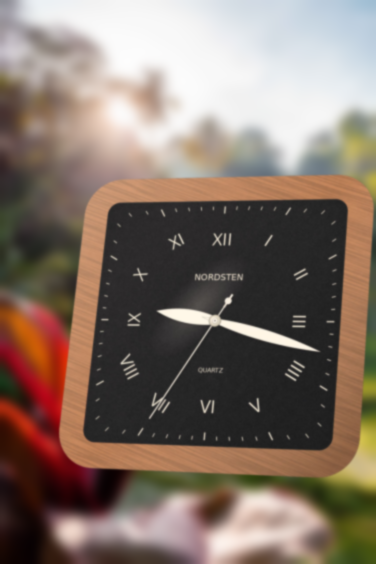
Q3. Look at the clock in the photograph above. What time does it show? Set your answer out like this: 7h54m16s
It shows 9h17m35s
